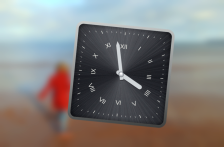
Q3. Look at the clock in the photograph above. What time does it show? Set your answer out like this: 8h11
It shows 3h58
